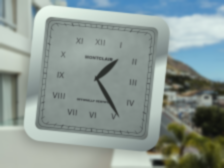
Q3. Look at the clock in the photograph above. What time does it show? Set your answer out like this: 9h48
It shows 1h24
